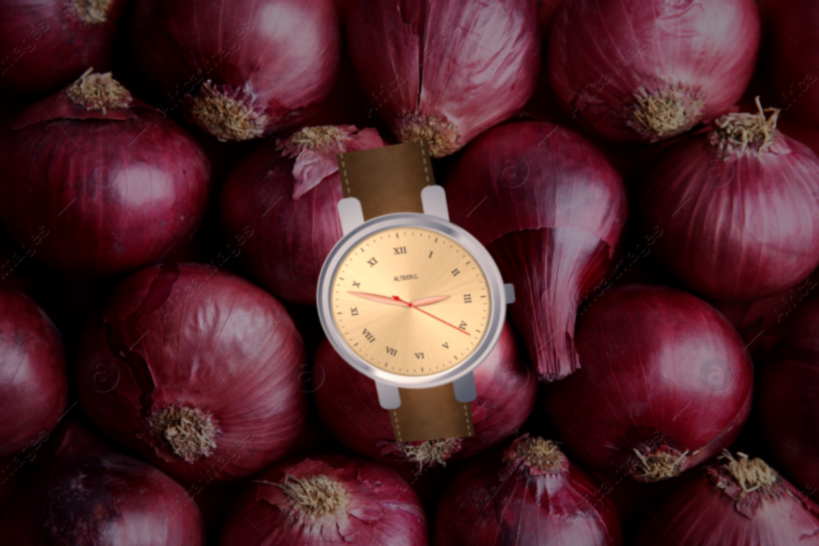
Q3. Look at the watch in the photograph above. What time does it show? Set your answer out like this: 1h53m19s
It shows 2h48m21s
